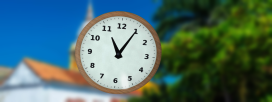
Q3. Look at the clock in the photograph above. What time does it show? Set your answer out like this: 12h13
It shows 11h05
